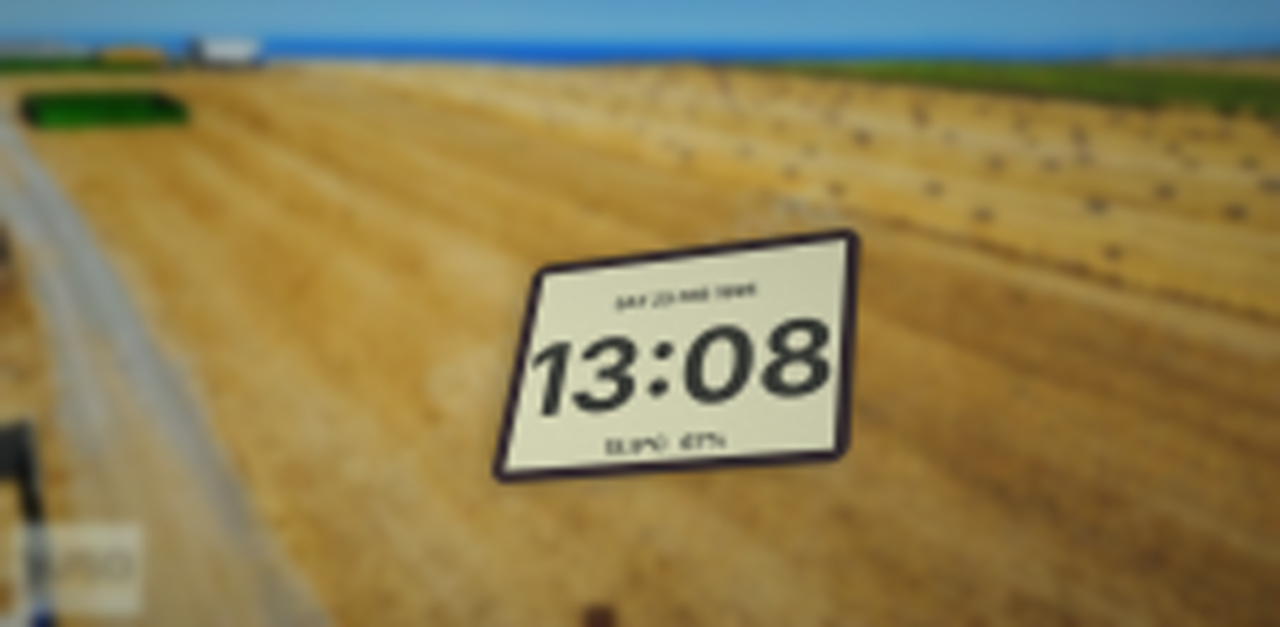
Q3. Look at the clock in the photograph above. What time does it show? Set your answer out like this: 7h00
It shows 13h08
